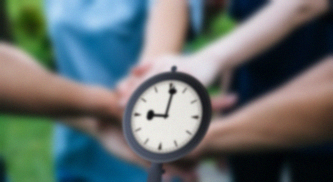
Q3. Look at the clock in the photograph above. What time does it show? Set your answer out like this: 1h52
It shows 9h01
